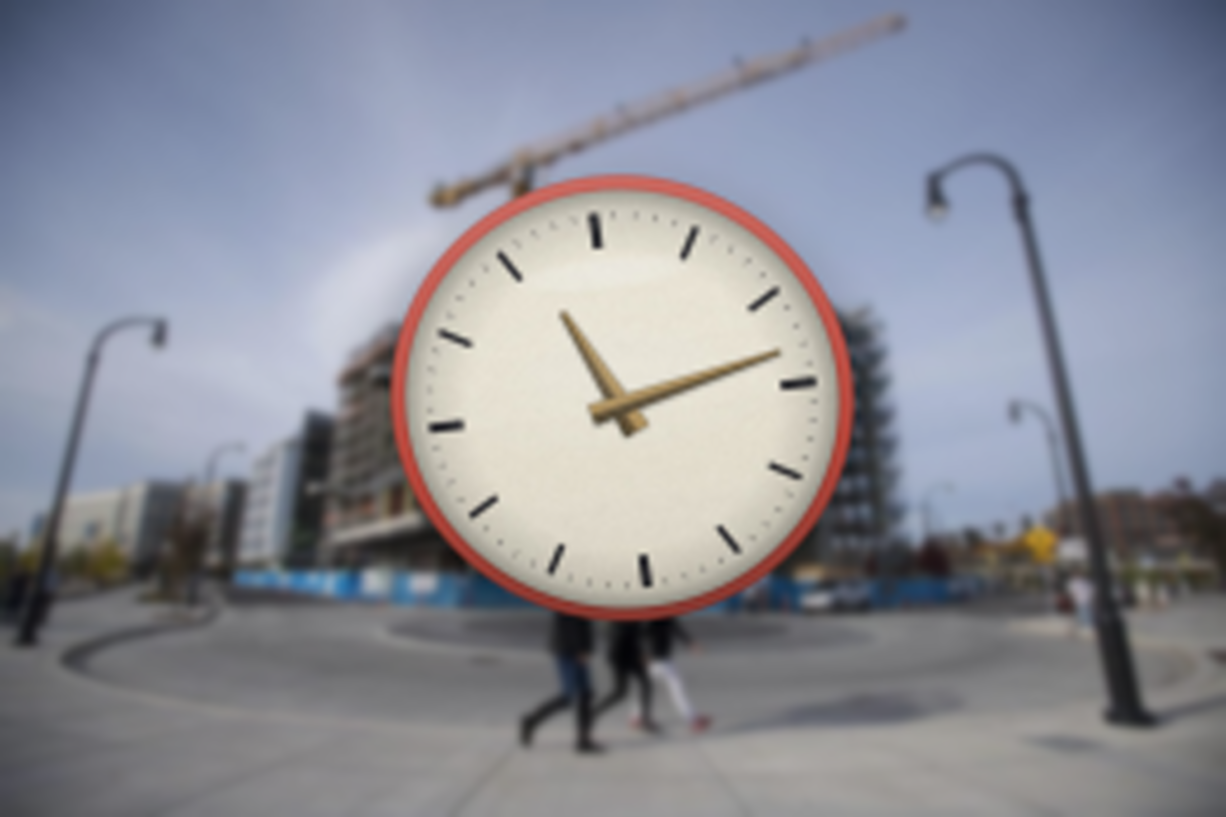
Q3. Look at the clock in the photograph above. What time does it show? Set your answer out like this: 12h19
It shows 11h13
